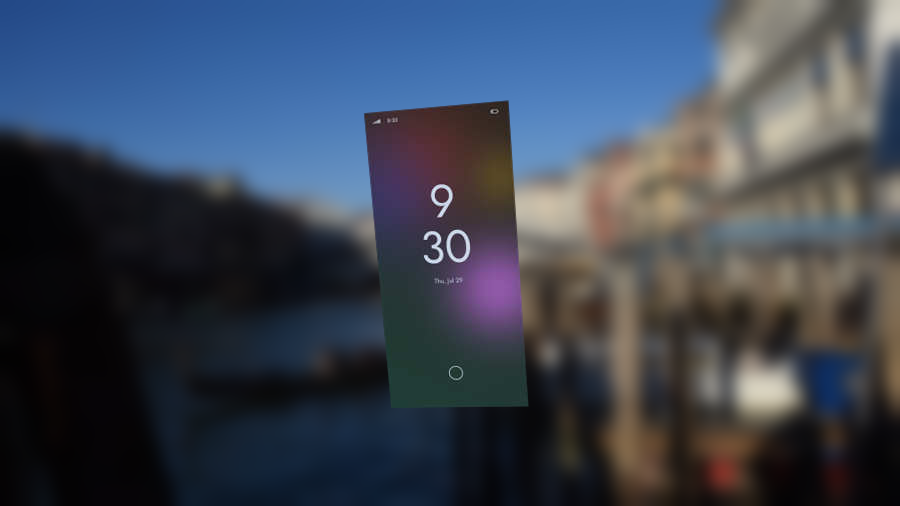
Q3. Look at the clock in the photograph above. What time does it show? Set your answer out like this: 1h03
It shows 9h30
